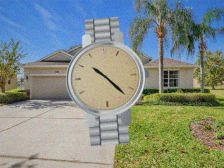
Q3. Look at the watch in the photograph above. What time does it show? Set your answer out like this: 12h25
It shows 10h23
